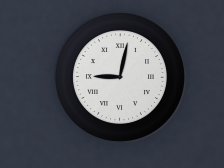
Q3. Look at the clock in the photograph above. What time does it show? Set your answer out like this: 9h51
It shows 9h02
